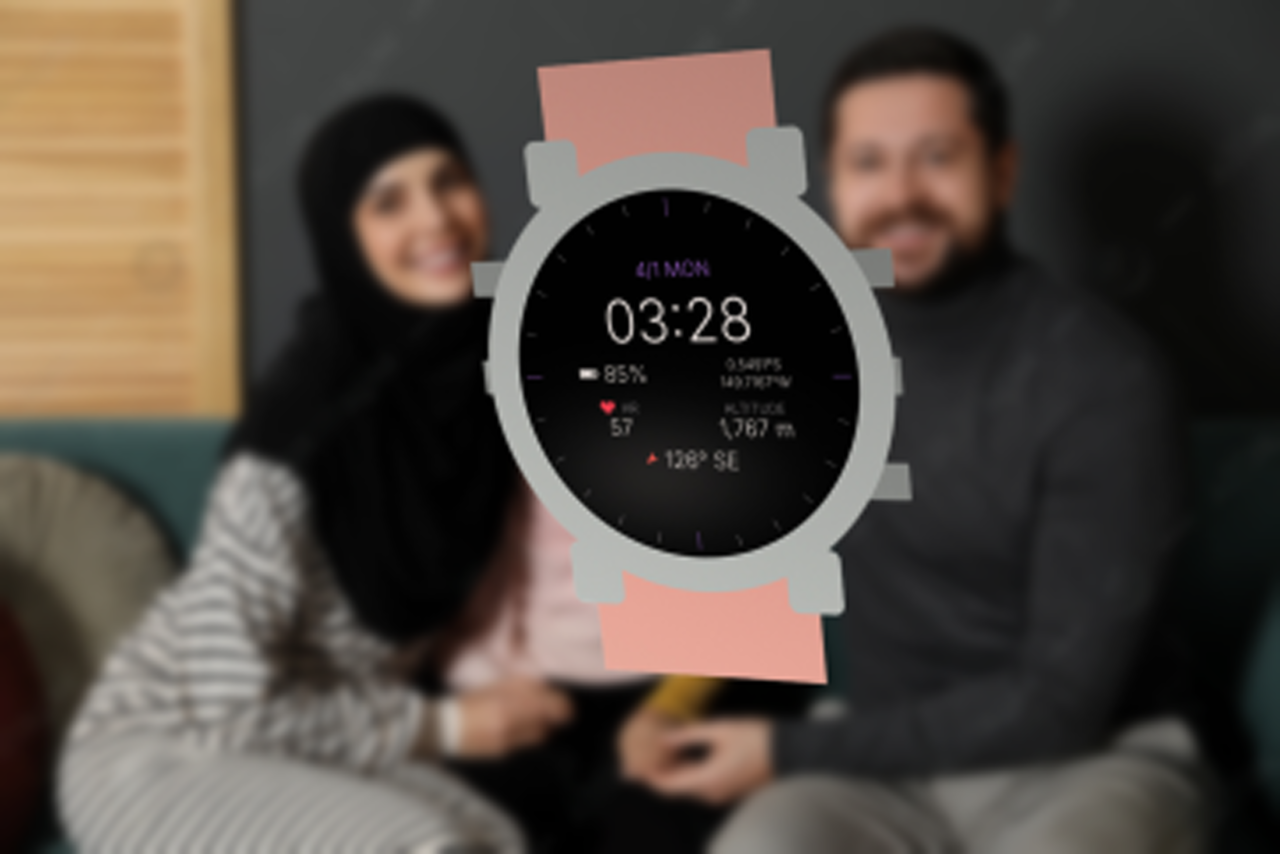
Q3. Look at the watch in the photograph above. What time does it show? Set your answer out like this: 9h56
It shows 3h28
